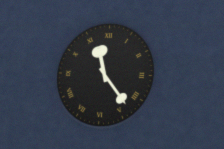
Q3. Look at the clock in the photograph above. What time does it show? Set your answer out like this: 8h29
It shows 11h23
